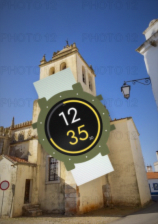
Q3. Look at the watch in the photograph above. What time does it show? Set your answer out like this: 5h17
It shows 12h35
